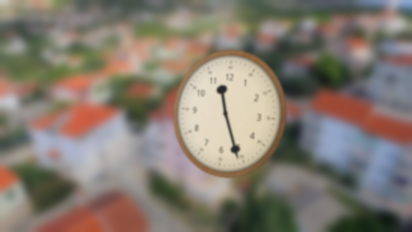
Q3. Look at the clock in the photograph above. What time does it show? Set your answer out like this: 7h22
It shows 11h26
